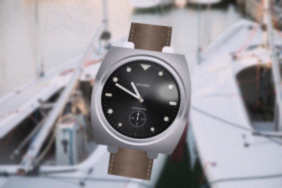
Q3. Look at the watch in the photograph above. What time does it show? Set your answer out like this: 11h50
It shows 10h49
